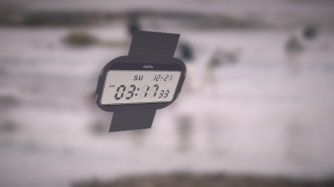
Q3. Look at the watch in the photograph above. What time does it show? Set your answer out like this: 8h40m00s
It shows 3h17m33s
